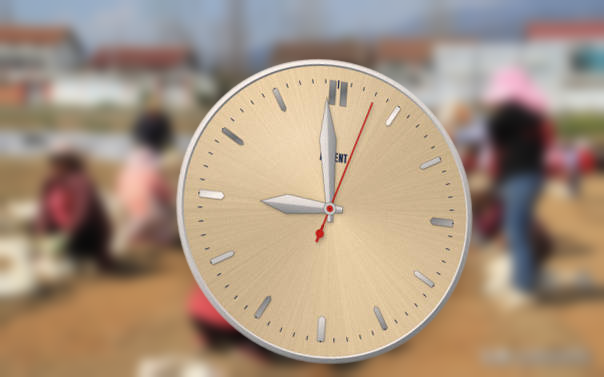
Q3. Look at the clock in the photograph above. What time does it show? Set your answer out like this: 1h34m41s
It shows 8h59m03s
